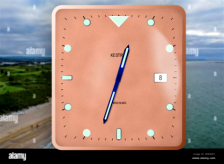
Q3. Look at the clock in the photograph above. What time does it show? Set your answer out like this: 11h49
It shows 12h33
